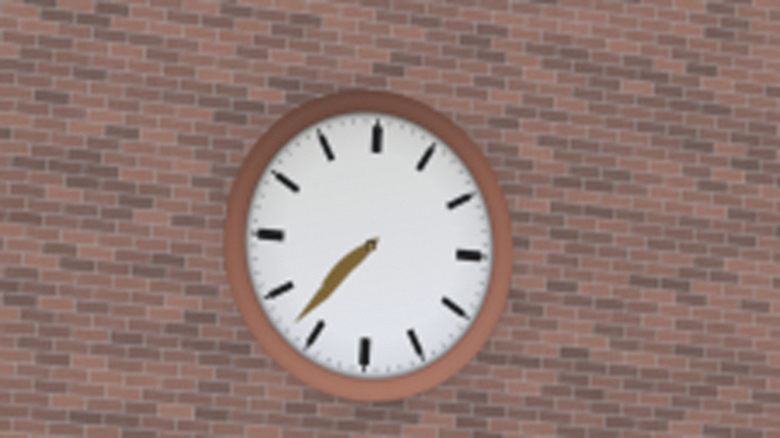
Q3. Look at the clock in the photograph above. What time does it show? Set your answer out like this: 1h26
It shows 7h37
